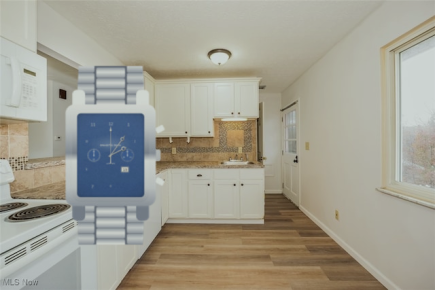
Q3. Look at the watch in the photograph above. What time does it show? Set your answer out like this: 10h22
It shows 2h06
